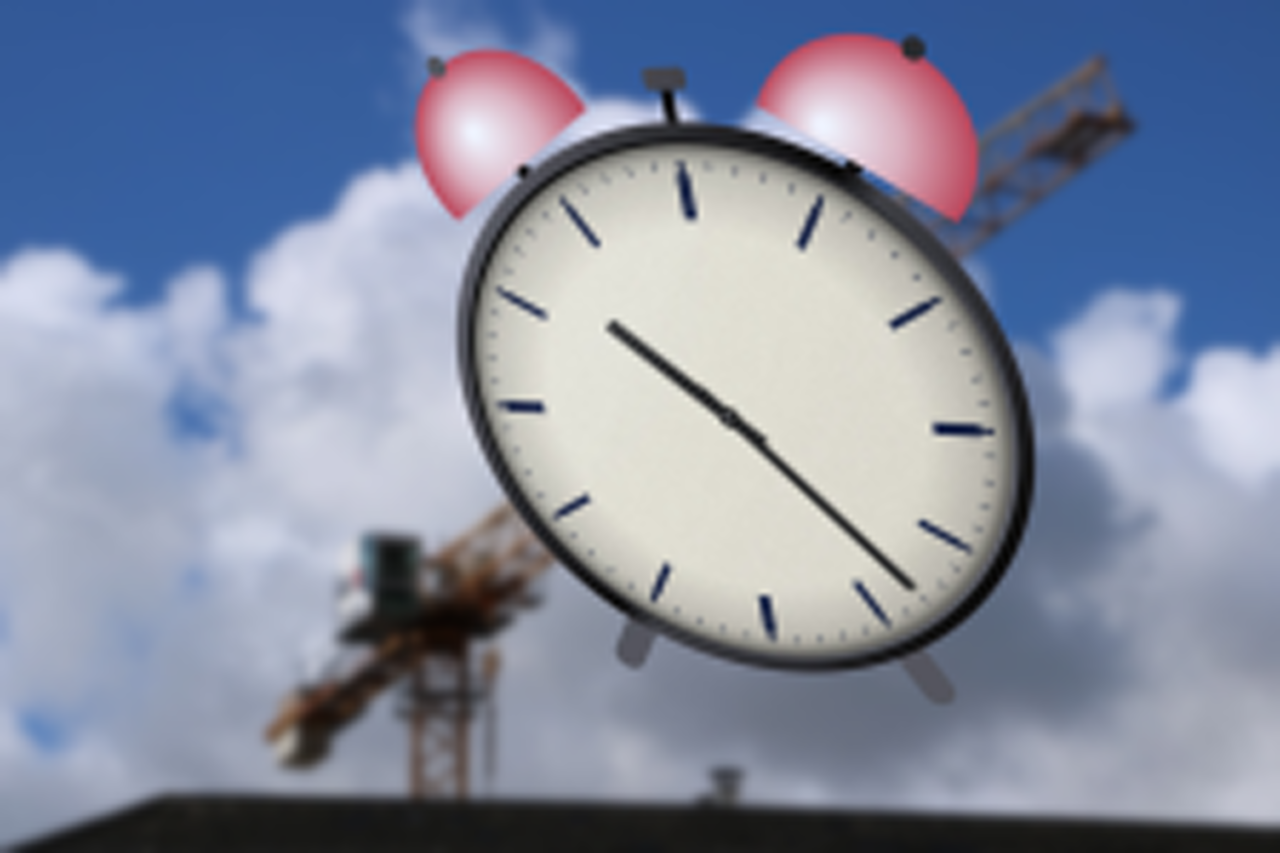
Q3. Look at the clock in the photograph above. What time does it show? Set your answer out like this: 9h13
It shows 10h23
